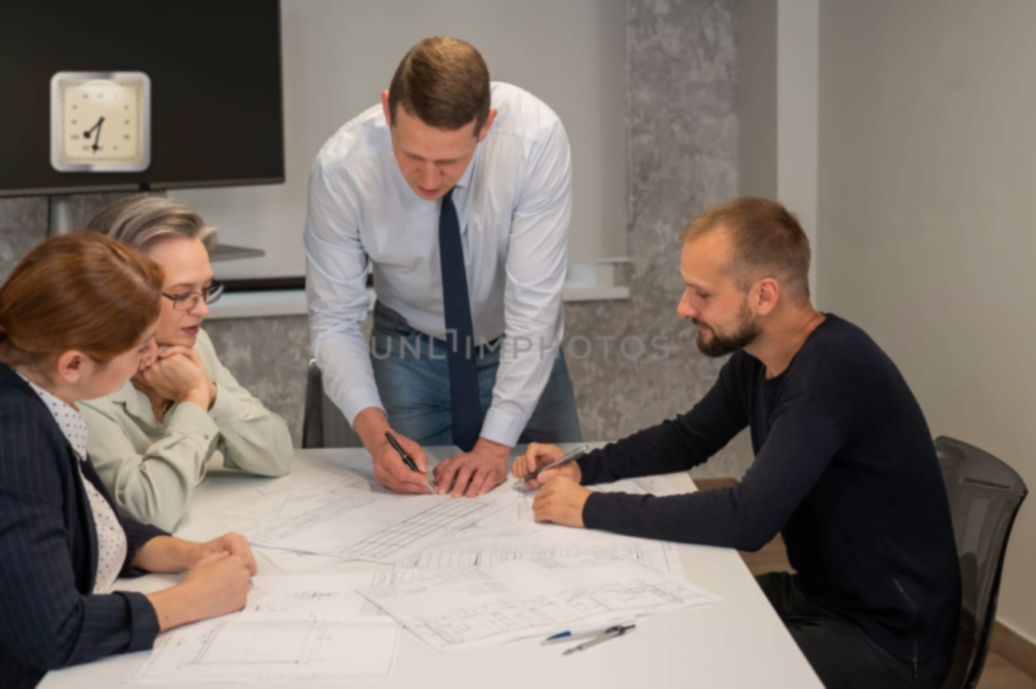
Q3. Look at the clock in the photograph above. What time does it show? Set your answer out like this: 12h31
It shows 7h32
